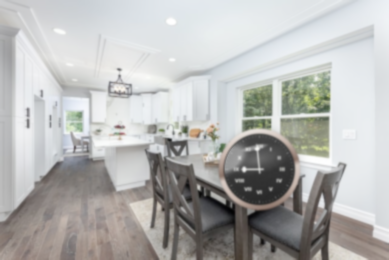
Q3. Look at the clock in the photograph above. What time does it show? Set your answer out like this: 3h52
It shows 8h59
